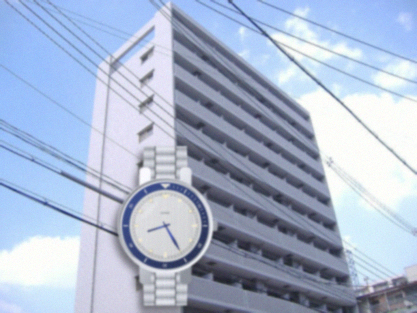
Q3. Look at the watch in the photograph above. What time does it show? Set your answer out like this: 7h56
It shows 8h25
